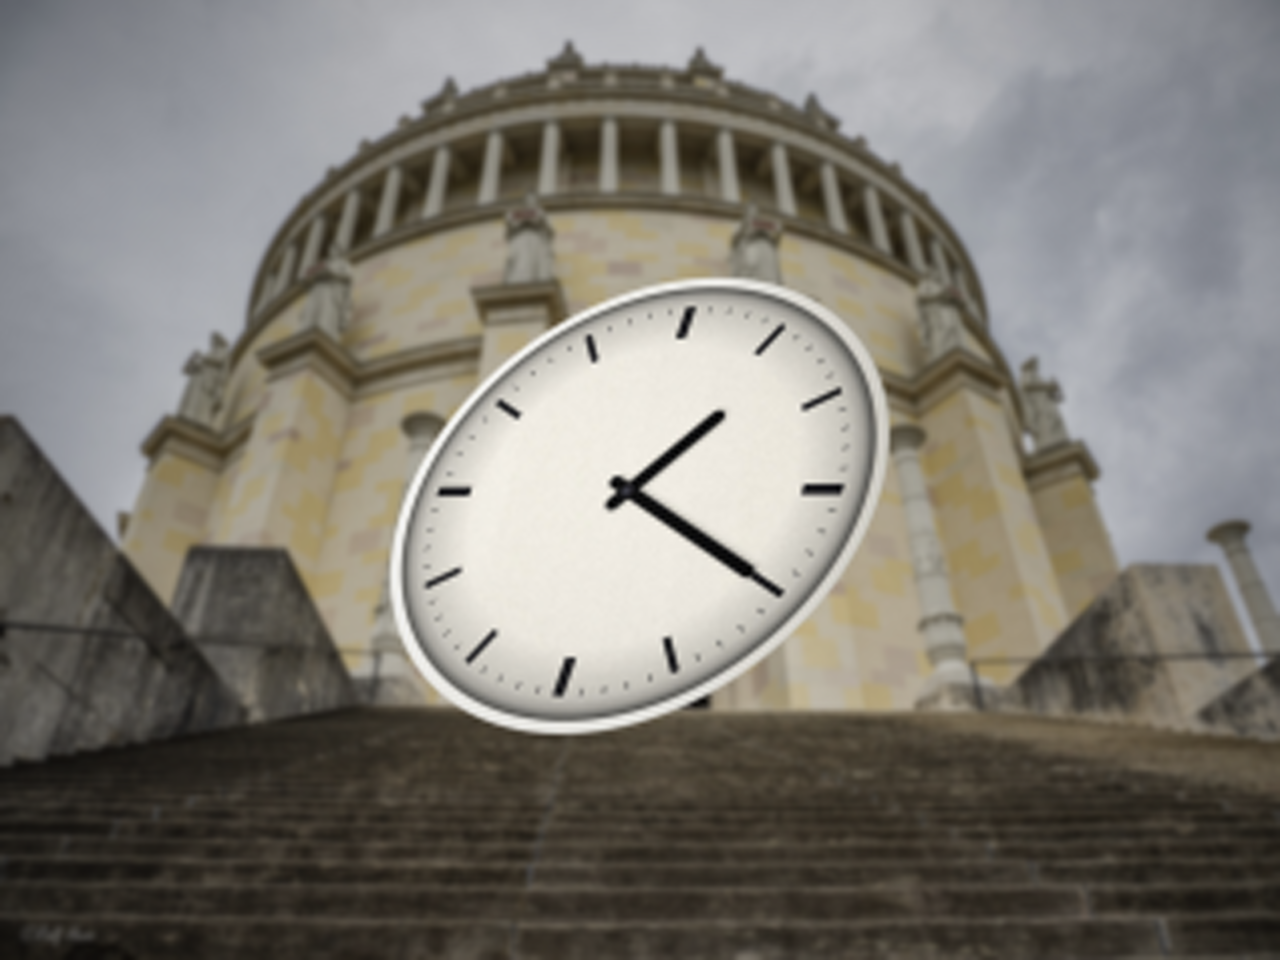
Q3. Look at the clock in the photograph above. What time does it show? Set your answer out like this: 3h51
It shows 1h20
